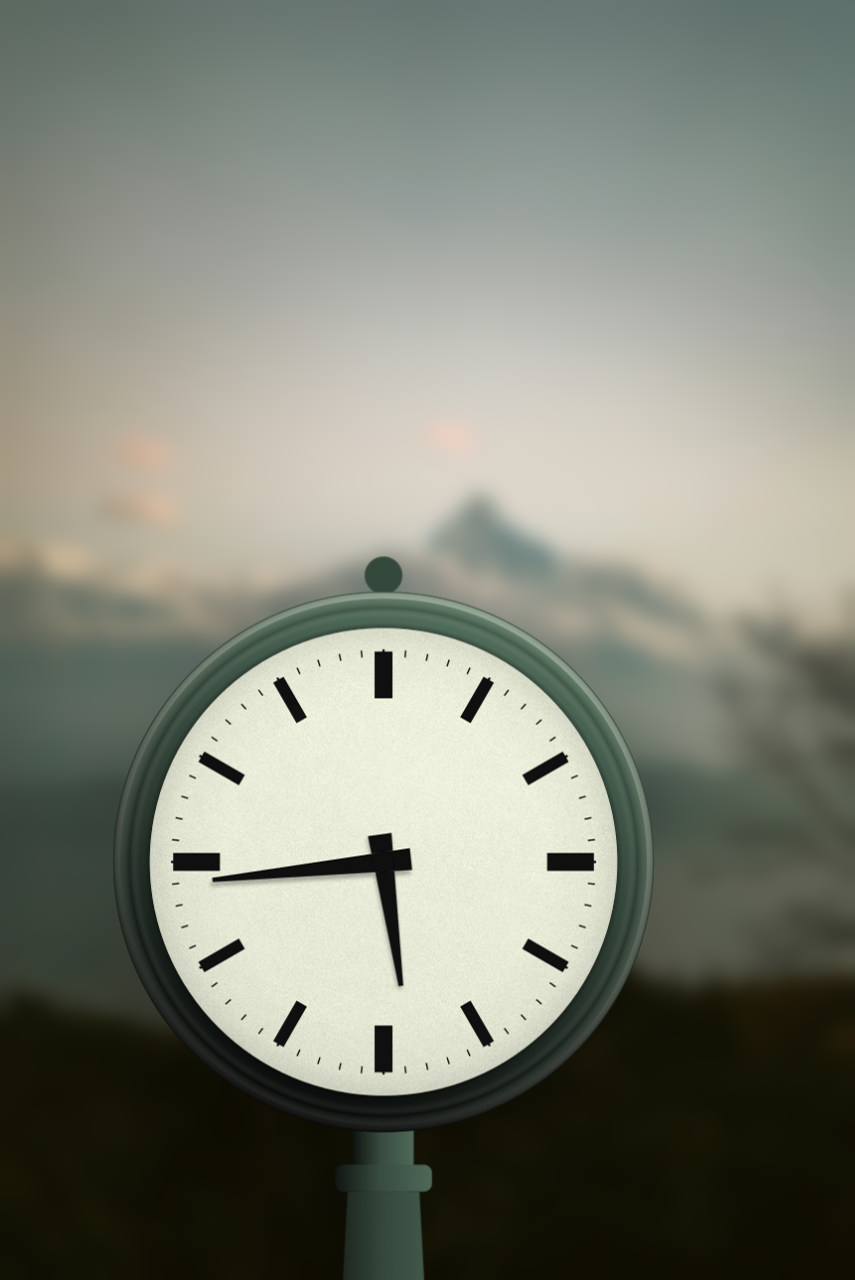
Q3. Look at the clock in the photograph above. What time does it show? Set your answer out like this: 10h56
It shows 5h44
